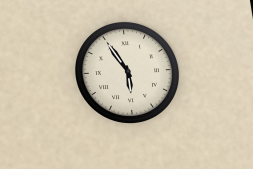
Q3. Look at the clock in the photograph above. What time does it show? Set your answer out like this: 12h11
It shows 5h55
